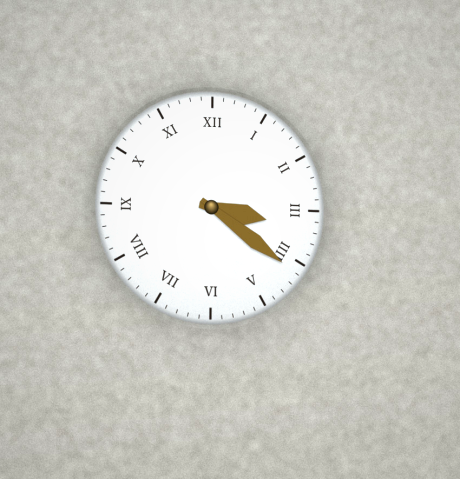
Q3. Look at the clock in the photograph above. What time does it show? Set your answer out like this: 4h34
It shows 3h21
